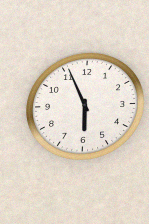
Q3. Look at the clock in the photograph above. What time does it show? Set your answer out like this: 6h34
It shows 5h56
